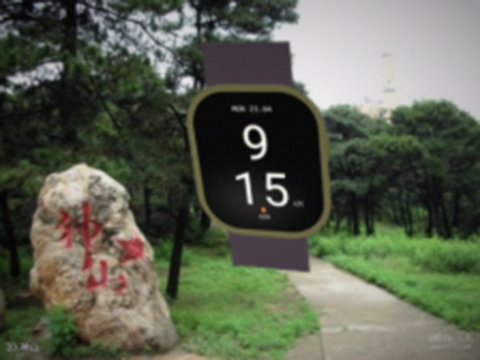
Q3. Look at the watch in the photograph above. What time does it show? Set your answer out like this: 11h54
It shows 9h15
